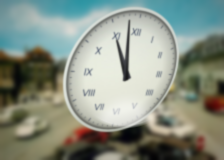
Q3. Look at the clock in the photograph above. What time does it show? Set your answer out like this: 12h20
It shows 10h58
